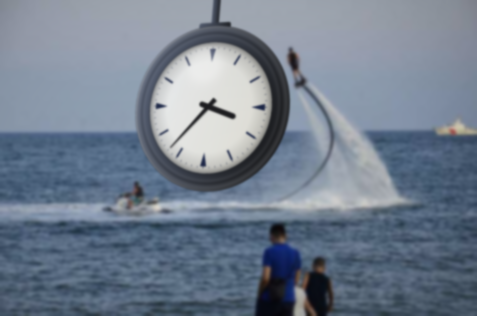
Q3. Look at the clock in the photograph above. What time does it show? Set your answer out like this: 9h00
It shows 3h37
